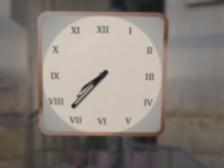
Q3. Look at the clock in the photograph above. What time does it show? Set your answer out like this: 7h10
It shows 7h37
